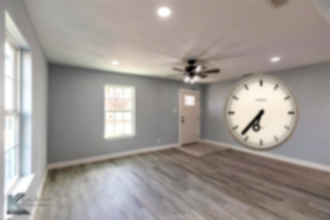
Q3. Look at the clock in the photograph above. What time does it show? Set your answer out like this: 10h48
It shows 6h37
